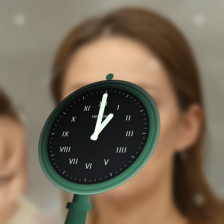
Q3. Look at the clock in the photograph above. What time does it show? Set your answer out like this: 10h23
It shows 1h00
